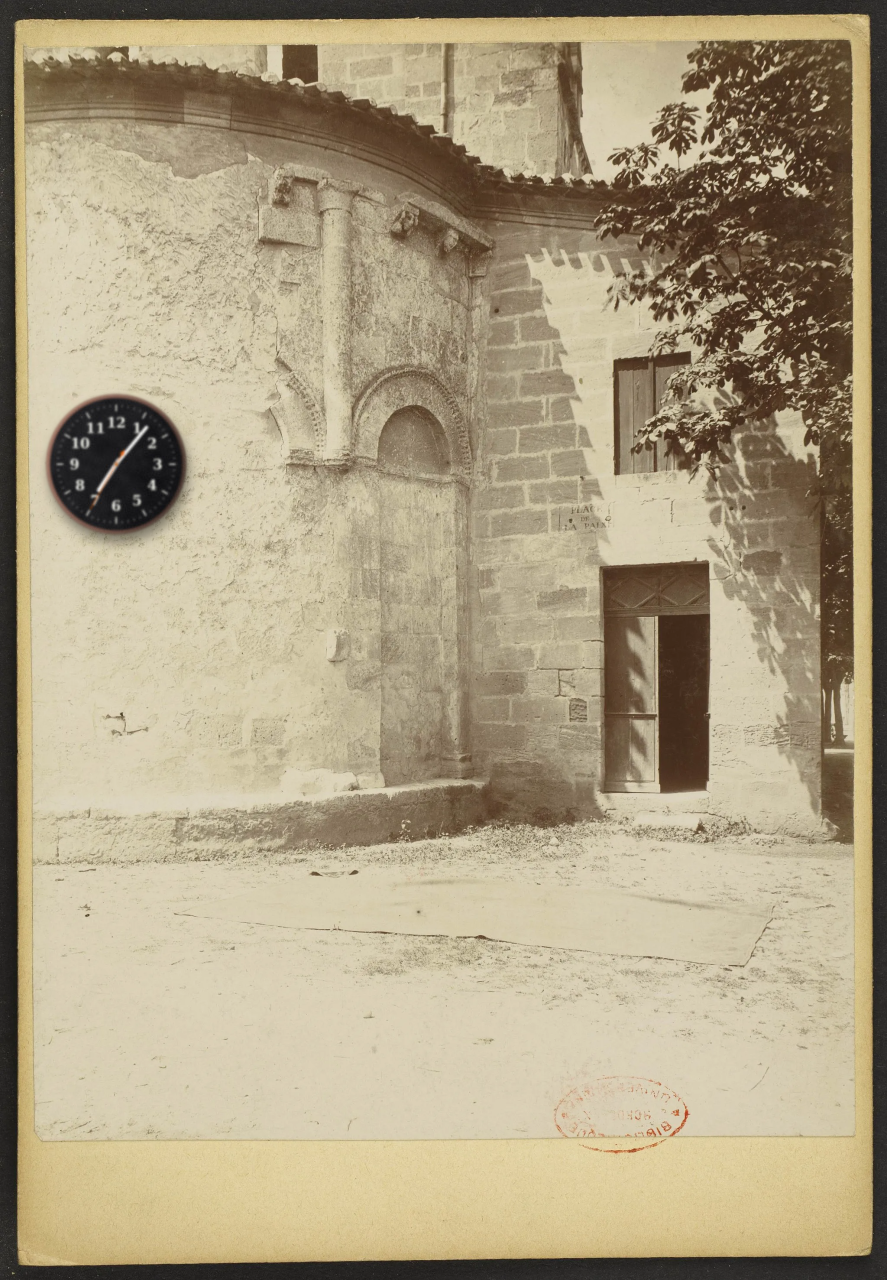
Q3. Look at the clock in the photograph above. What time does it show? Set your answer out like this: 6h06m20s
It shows 7h06m35s
